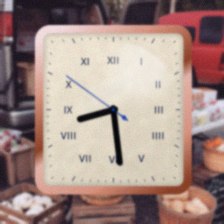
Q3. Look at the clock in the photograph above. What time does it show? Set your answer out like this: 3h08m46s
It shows 8h28m51s
